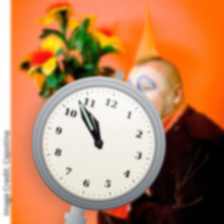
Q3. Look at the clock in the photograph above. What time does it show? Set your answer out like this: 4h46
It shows 10h53
